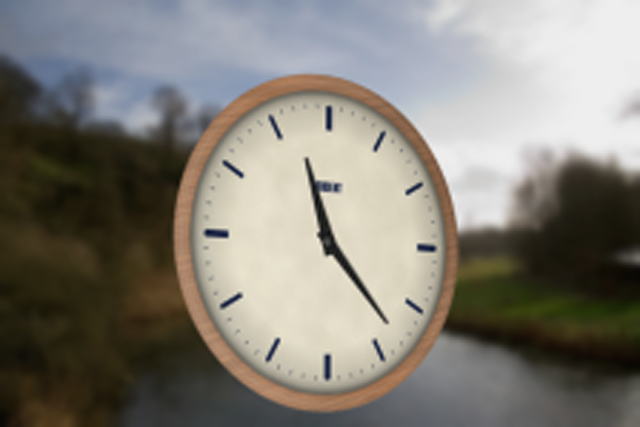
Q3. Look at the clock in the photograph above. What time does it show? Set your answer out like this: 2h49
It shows 11h23
